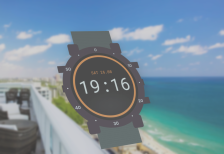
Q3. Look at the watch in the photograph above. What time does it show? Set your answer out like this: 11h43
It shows 19h16
